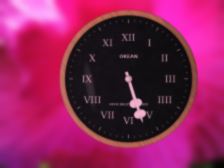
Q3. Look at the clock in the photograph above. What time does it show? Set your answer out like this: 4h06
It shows 5h27
